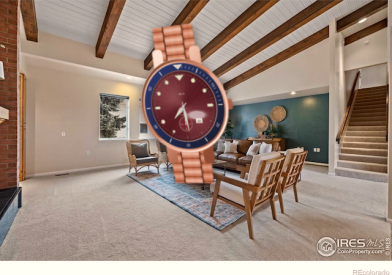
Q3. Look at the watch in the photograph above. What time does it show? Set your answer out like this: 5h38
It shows 7h29
